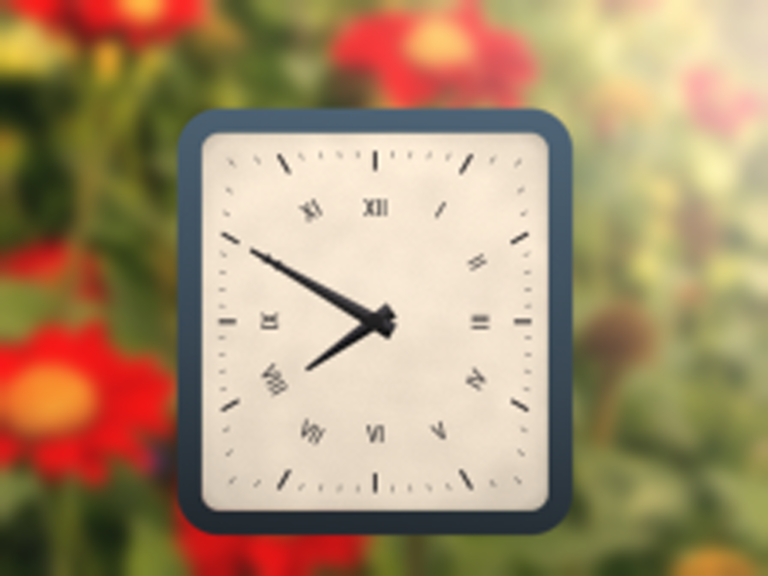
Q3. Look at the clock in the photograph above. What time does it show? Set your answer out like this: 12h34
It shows 7h50
